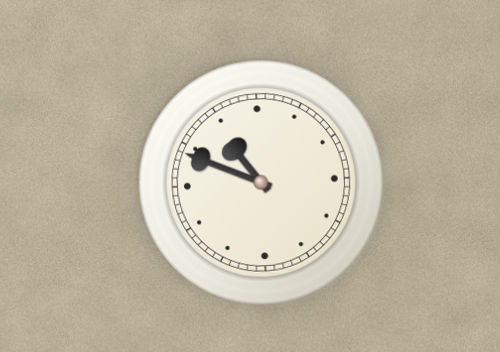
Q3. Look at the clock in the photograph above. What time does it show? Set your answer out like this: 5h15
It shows 10h49
